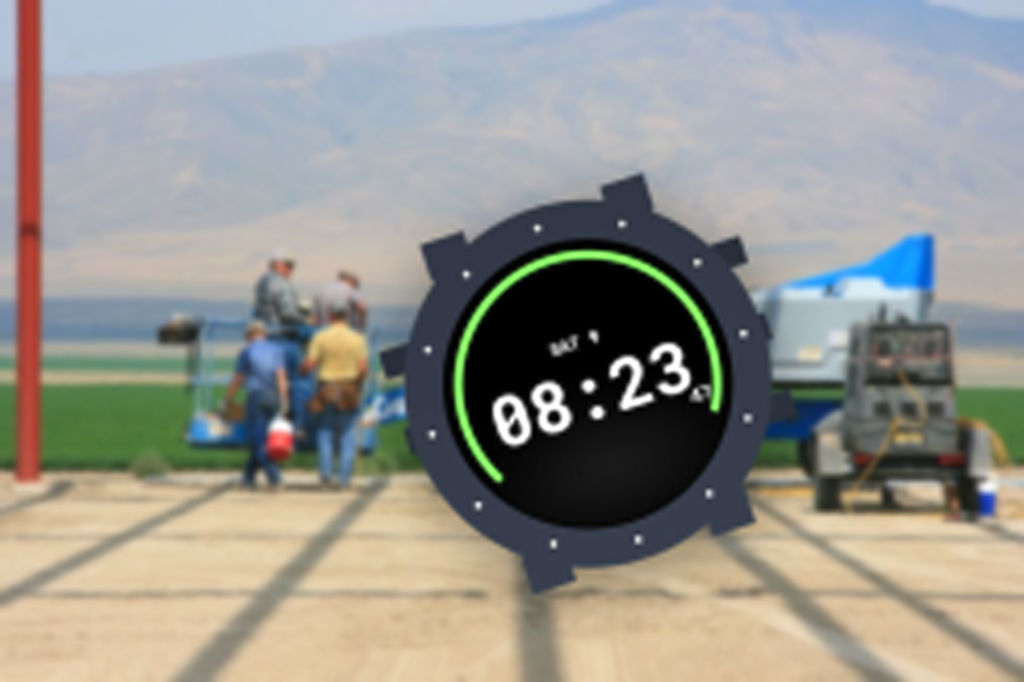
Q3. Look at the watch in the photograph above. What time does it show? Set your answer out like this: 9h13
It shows 8h23
